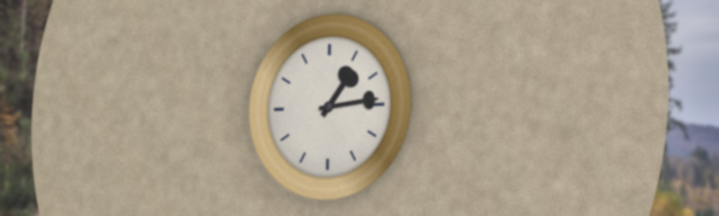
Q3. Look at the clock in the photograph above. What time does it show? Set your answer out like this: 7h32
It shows 1h14
